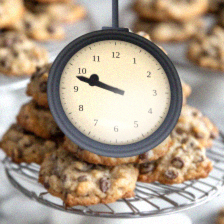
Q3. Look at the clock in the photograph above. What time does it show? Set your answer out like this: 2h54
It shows 9h48
